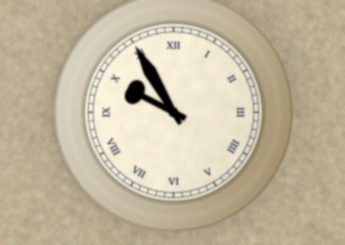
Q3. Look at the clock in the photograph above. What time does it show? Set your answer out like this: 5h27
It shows 9h55
